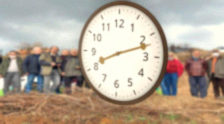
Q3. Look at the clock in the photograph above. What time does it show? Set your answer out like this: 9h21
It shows 8h12
